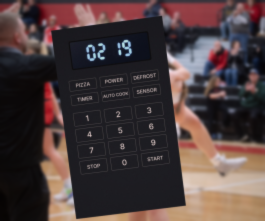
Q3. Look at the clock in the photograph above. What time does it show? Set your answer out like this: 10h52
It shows 2h19
